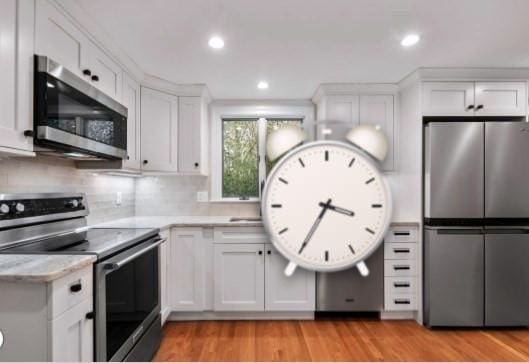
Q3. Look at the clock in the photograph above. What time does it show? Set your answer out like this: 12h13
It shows 3h35
